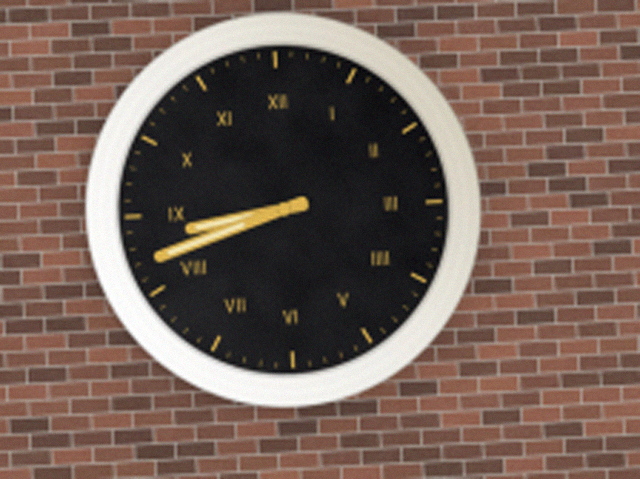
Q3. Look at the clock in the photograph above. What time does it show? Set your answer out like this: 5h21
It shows 8h42
